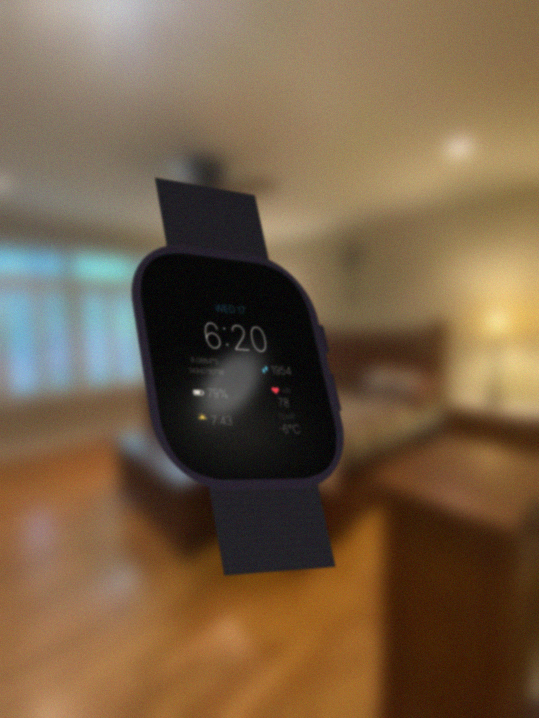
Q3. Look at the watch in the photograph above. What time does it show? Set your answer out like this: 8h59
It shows 6h20
